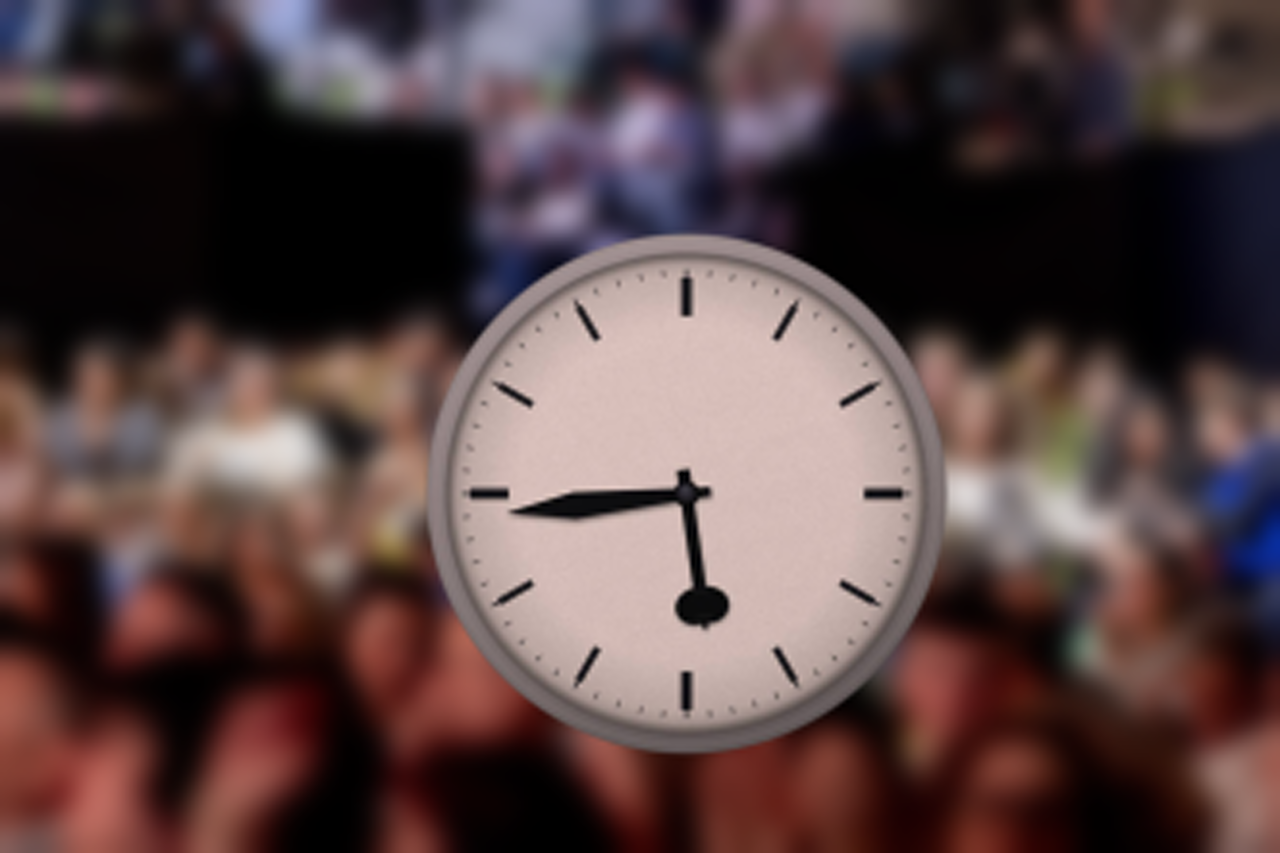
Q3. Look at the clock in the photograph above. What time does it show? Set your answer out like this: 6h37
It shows 5h44
